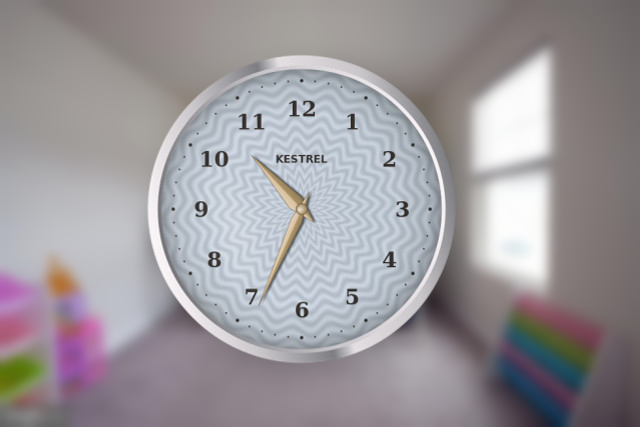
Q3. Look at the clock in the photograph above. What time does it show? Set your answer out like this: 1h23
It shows 10h34
